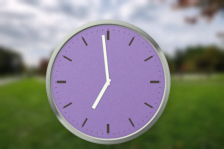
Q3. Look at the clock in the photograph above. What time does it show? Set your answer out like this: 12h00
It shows 6h59
